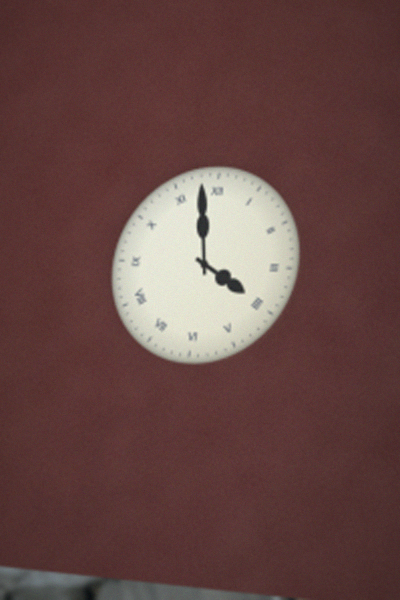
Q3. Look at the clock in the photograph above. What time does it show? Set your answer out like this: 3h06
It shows 3h58
